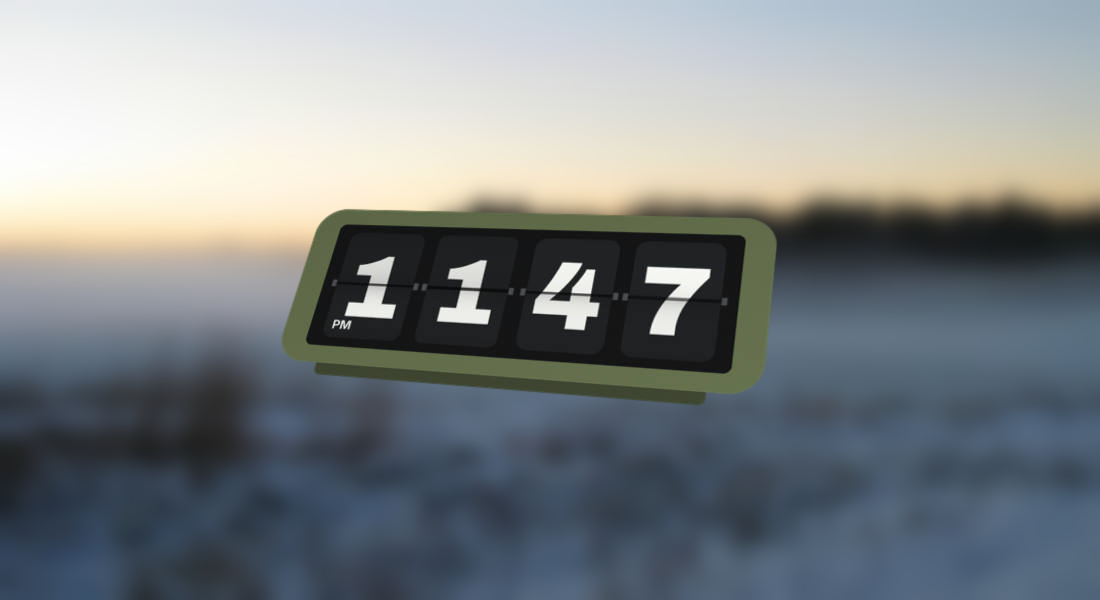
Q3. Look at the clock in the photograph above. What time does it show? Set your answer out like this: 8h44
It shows 11h47
